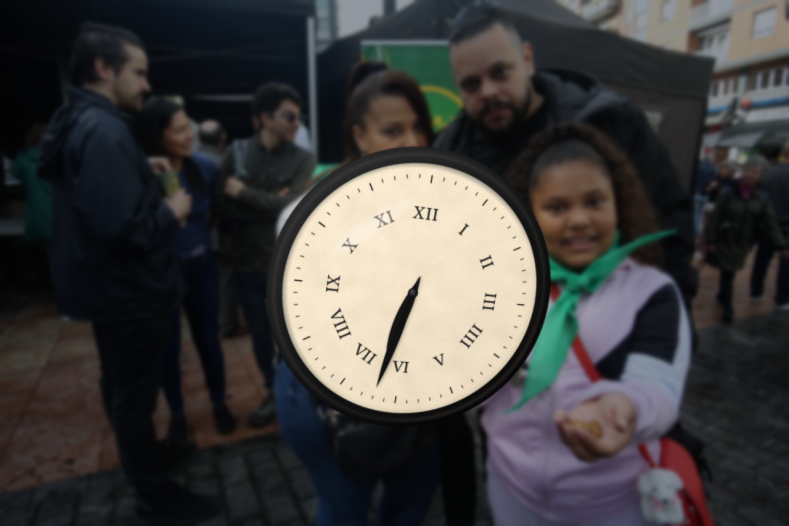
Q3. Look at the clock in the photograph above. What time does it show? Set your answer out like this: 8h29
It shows 6h32
